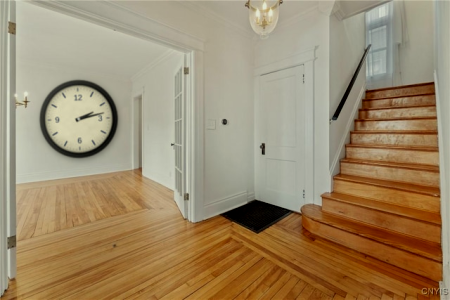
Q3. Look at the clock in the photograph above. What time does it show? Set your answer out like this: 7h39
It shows 2h13
